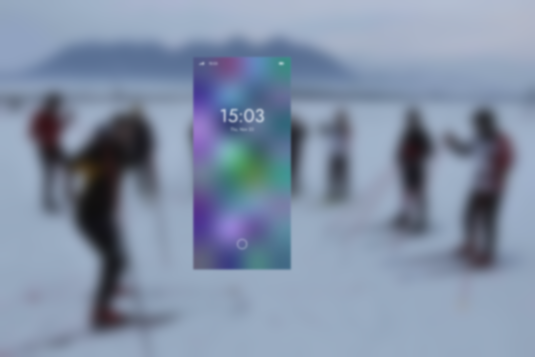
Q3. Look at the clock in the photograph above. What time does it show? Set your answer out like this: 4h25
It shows 15h03
